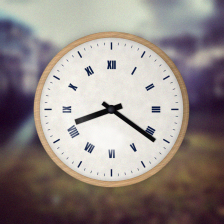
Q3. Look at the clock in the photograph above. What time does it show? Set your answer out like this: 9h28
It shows 8h21
